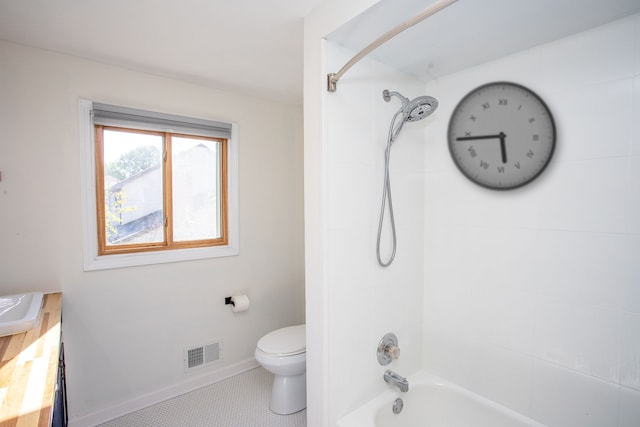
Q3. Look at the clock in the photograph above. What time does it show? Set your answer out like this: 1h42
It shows 5h44
